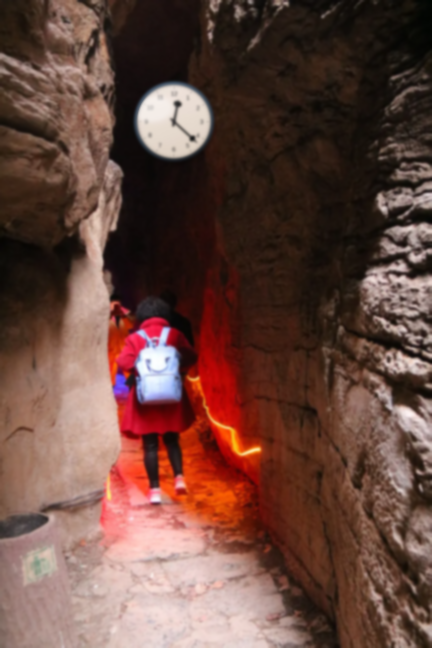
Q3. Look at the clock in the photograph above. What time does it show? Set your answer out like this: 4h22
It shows 12h22
